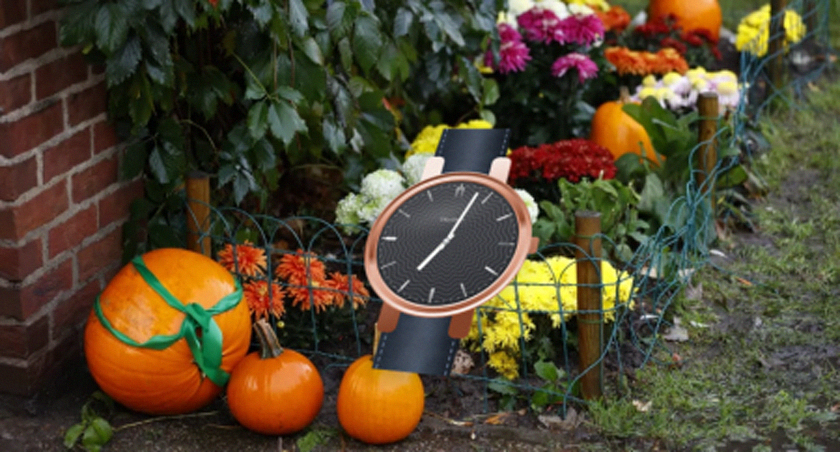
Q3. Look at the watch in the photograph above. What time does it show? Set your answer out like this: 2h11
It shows 7h03
